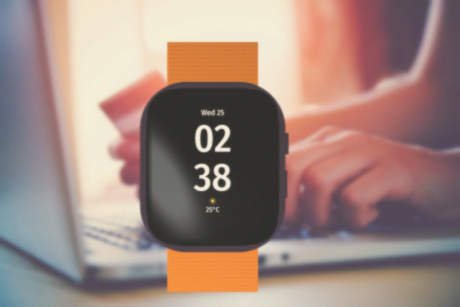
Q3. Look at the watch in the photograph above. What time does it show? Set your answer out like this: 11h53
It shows 2h38
